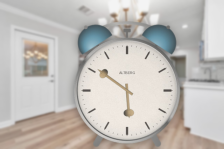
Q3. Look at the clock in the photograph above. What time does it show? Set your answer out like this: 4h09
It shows 5h51
